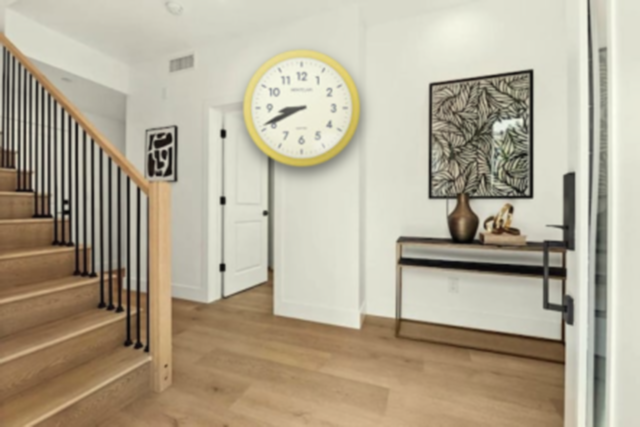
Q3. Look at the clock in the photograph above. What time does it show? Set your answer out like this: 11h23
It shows 8h41
